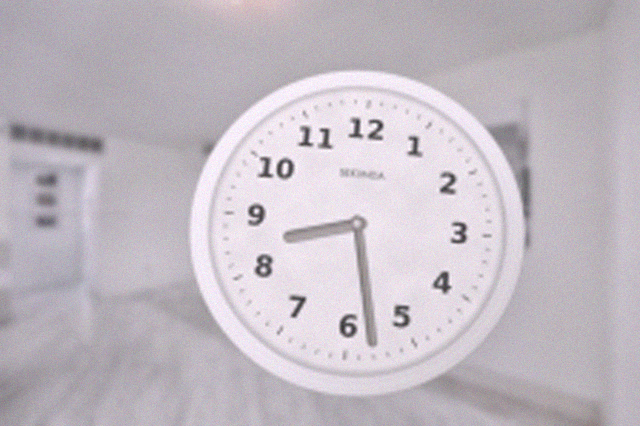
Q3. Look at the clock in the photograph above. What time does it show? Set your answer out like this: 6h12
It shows 8h28
